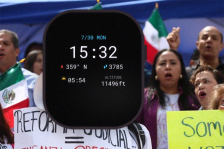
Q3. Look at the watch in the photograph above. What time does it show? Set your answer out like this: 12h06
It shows 15h32
